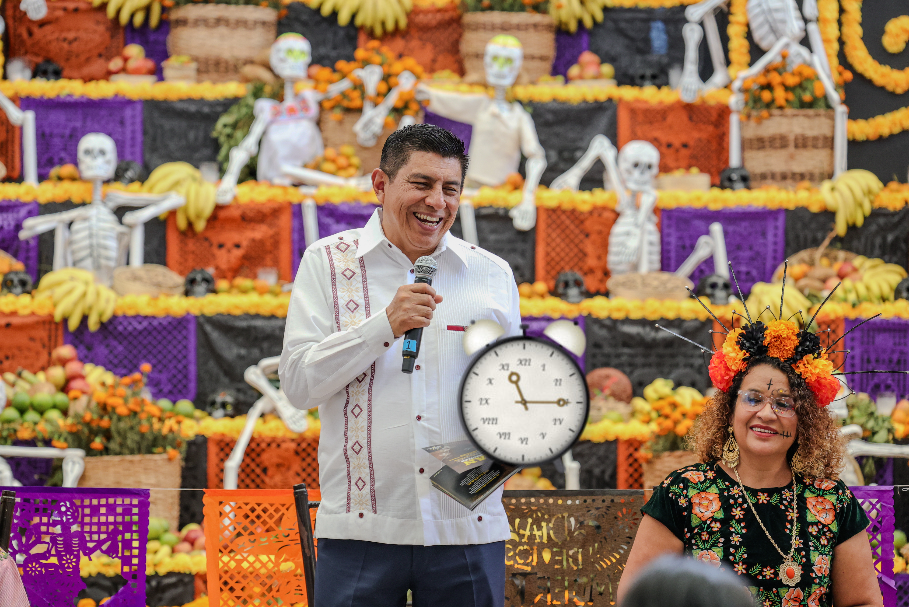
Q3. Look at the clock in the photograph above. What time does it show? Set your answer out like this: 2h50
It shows 11h15
